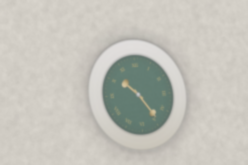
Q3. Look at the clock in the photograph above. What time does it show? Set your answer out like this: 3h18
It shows 10h24
